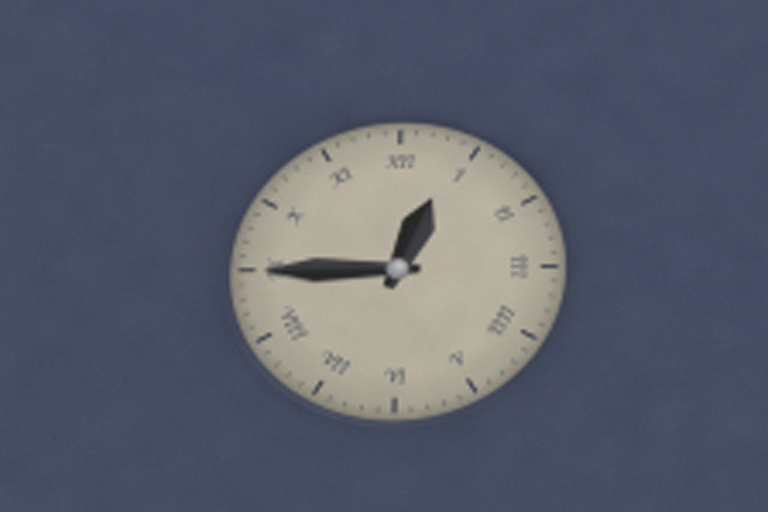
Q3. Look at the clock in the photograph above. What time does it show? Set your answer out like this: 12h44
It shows 12h45
